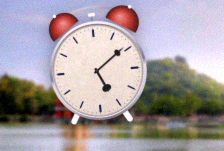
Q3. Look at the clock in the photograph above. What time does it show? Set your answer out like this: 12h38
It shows 5h09
